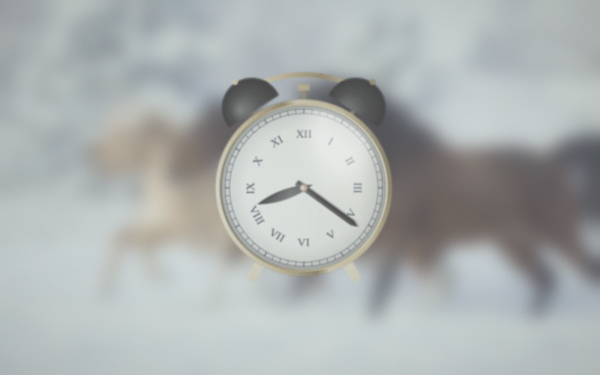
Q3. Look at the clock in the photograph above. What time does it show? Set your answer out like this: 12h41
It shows 8h21
